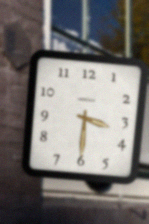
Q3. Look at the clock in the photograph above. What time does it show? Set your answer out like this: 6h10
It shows 3h30
